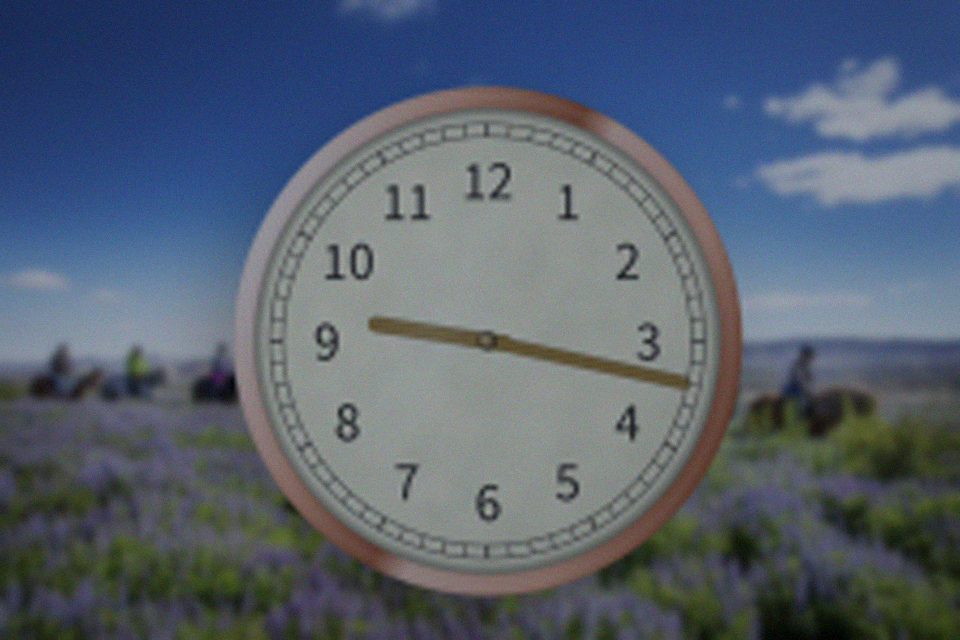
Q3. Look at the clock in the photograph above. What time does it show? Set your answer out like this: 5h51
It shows 9h17
